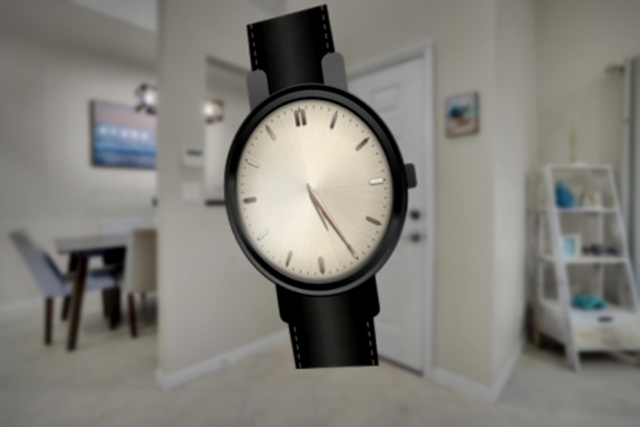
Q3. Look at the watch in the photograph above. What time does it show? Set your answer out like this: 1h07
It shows 5h25
